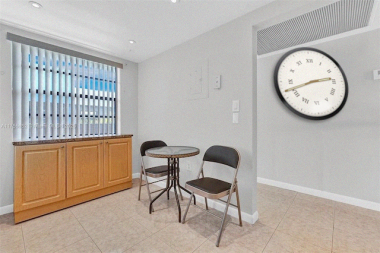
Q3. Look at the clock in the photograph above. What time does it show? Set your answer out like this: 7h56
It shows 2h42
